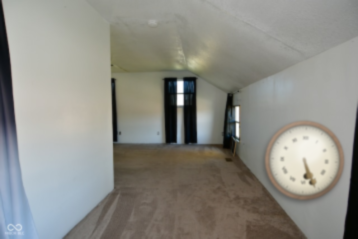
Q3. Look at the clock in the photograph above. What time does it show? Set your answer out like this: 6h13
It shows 5h26
